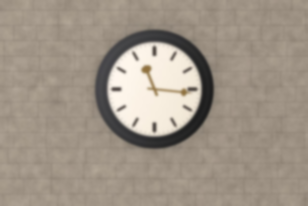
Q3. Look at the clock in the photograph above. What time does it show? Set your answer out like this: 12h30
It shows 11h16
